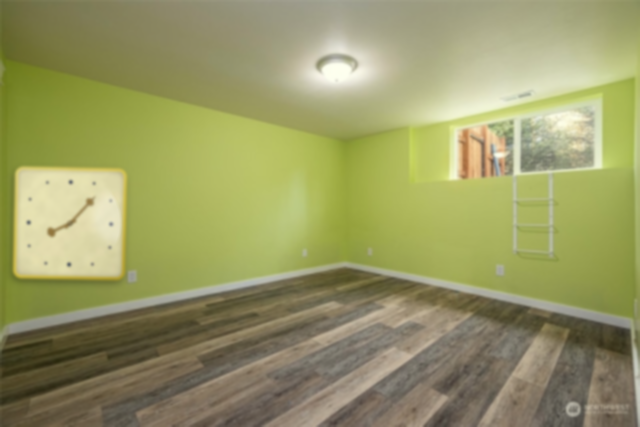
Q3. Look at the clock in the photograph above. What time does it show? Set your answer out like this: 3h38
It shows 8h07
